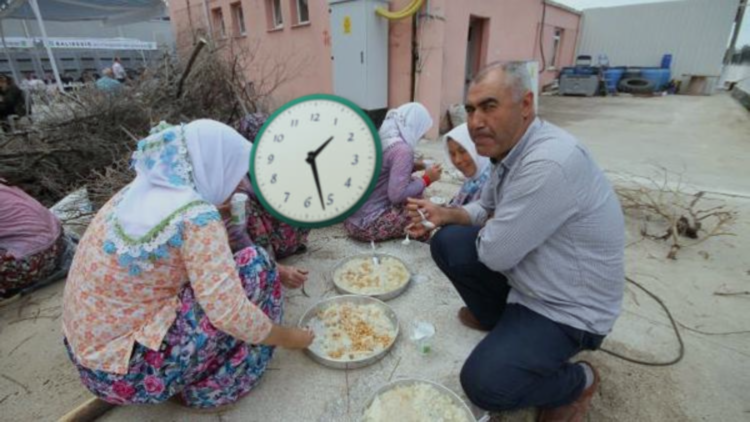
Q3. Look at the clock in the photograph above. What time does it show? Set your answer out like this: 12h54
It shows 1h27
